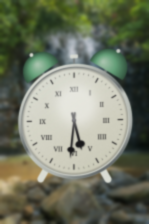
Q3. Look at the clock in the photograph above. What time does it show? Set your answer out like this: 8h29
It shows 5h31
